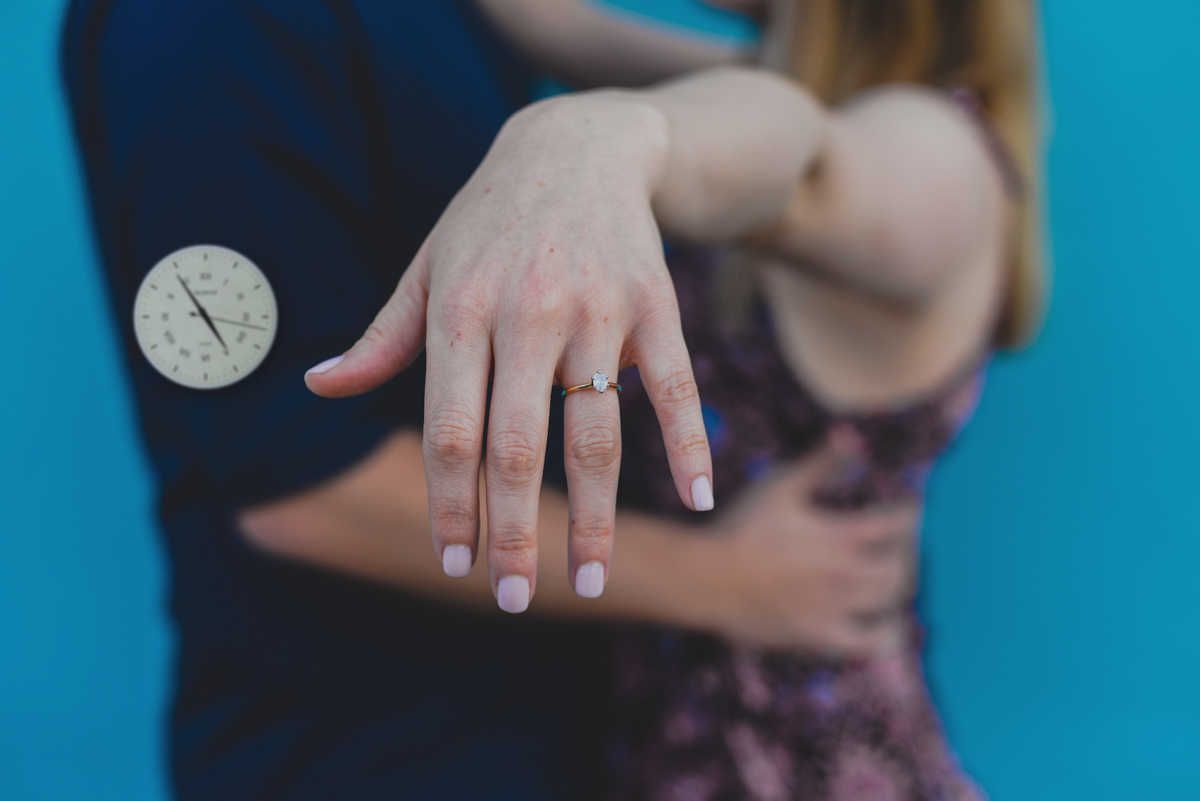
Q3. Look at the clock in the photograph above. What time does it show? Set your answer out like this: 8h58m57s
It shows 4h54m17s
